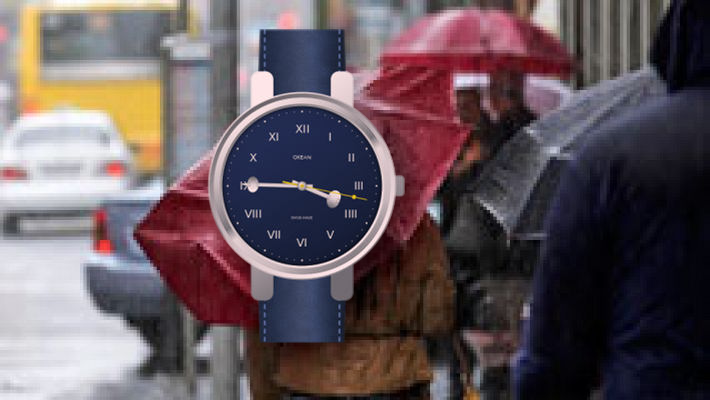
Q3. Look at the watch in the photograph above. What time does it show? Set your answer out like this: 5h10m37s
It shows 3h45m17s
